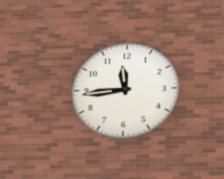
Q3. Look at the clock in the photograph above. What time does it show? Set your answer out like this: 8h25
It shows 11h44
